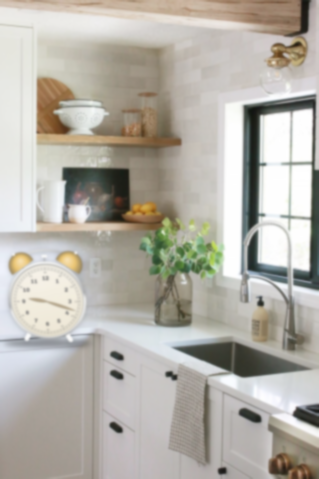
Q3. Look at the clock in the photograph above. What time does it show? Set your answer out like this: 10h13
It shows 9h18
